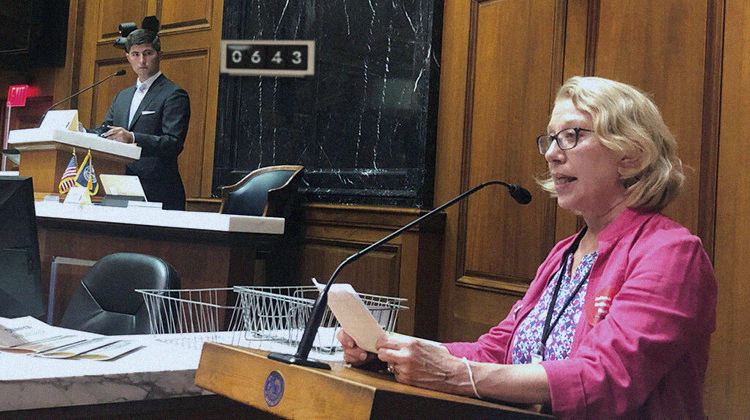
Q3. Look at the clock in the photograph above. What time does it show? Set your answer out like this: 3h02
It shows 6h43
